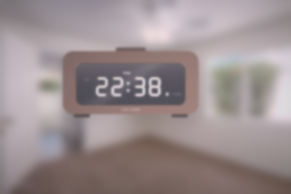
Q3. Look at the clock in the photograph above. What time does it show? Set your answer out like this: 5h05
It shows 22h38
